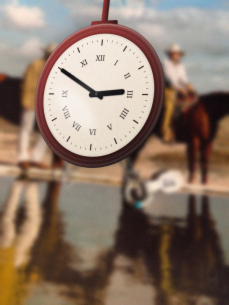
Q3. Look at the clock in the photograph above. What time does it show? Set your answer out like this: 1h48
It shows 2h50
